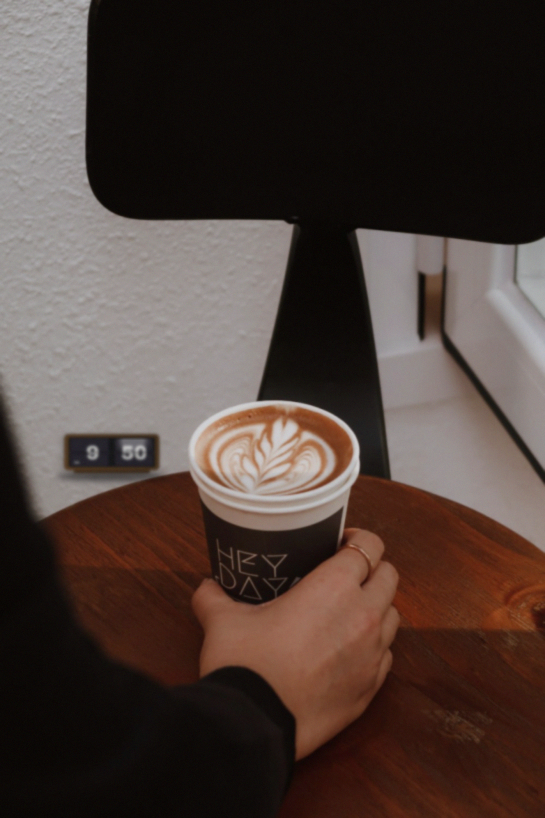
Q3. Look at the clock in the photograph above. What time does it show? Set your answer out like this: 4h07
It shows 9h50
